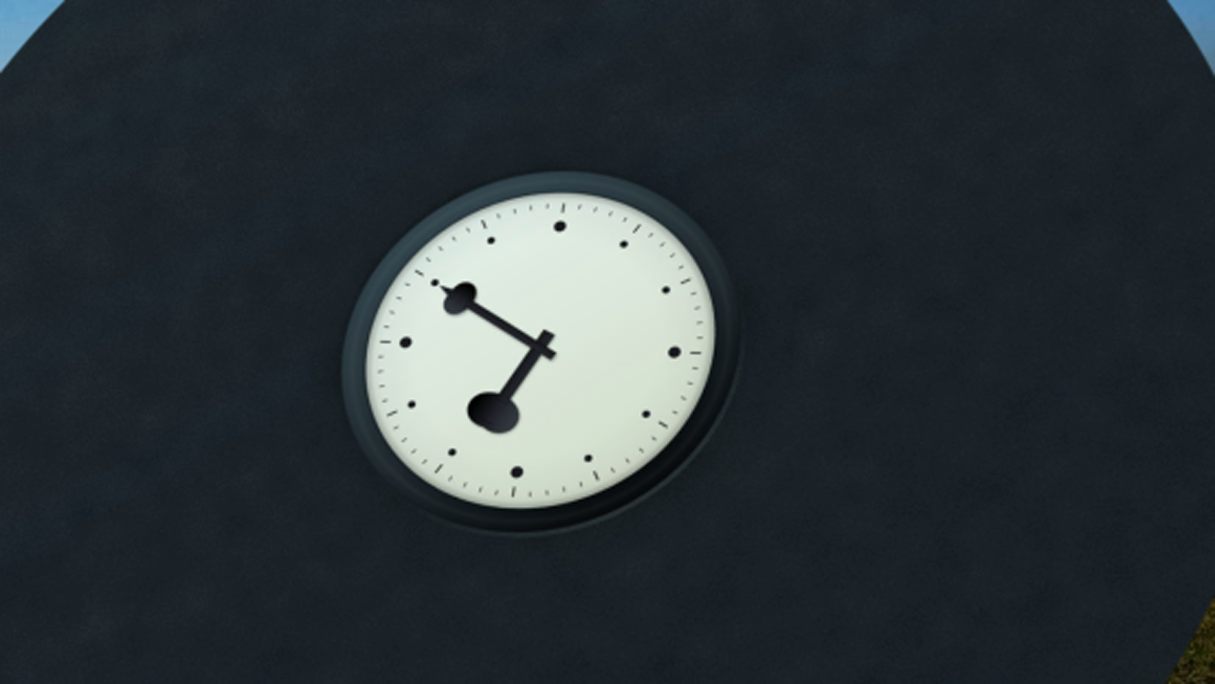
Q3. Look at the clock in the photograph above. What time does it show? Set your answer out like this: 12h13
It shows 6h50
